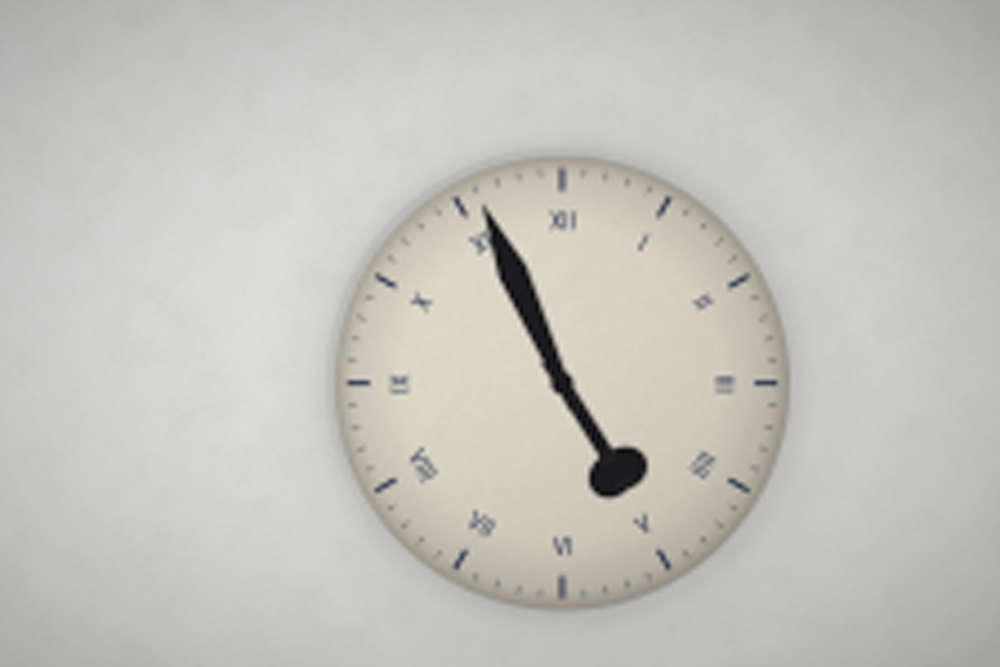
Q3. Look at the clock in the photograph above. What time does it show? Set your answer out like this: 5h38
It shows 4h56
